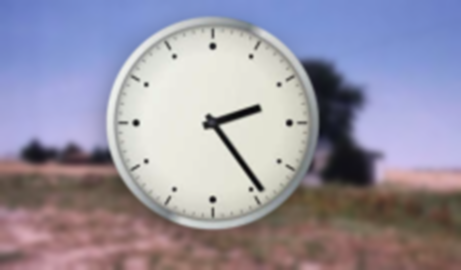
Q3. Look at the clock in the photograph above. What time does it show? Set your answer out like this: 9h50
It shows 2h24
